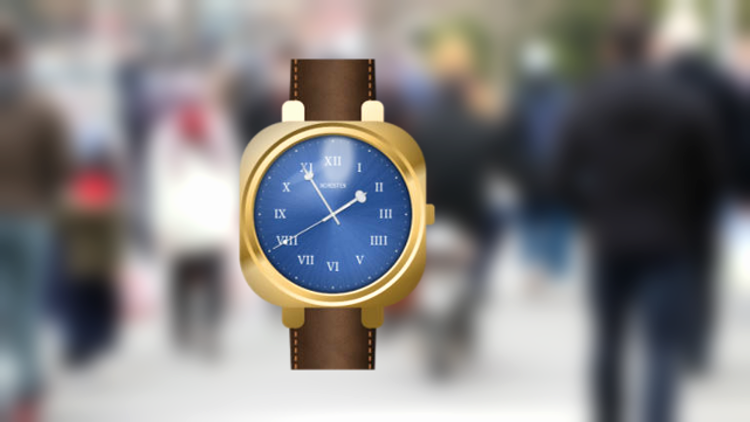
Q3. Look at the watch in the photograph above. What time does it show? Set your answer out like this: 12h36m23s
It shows 1h54m40s
